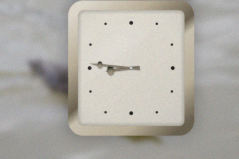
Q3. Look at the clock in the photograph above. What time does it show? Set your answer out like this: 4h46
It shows 8h46
